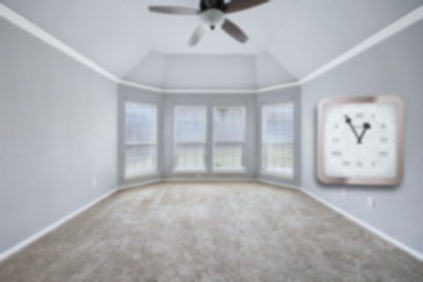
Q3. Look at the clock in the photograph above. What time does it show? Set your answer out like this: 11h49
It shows 12h55
